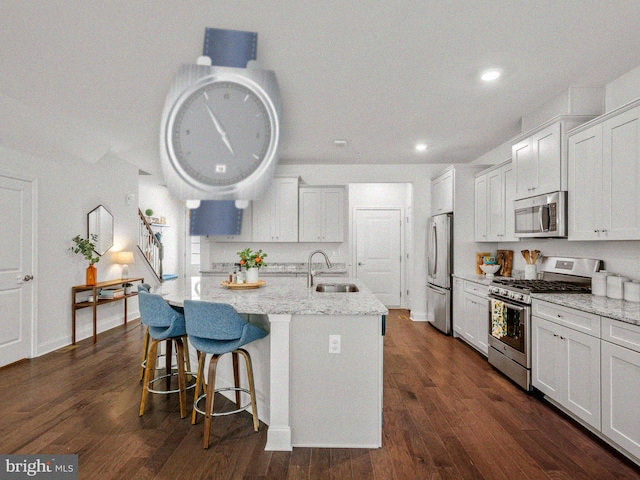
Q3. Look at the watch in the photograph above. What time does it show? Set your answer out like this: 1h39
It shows 4h54
